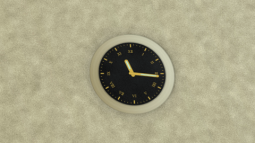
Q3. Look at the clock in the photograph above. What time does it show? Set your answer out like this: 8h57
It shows 11h16
